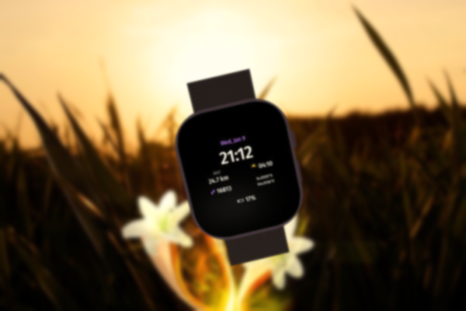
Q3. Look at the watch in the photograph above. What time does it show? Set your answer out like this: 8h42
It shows 21h12
